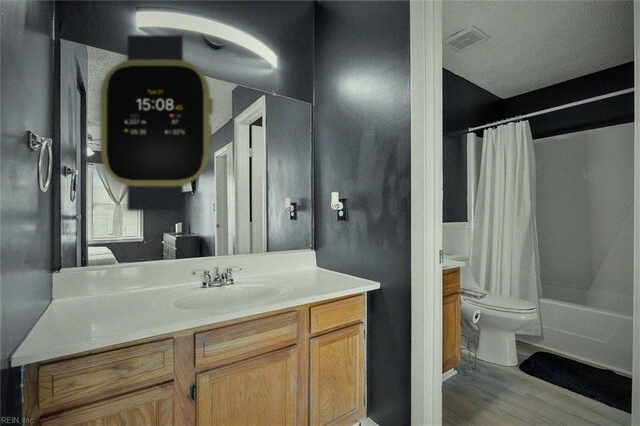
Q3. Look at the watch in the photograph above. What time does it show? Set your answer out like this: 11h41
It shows 15h08
